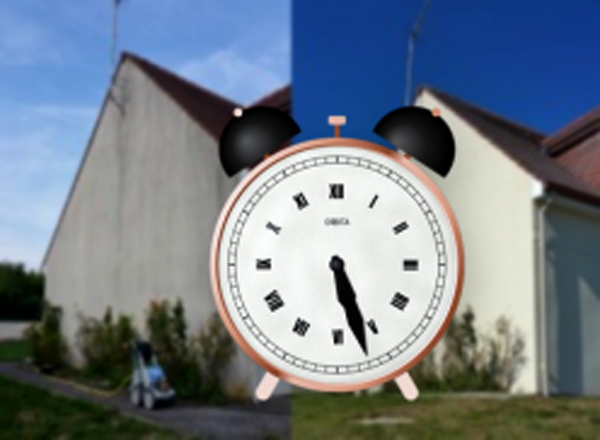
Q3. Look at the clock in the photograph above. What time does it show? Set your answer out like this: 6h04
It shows 5h27
